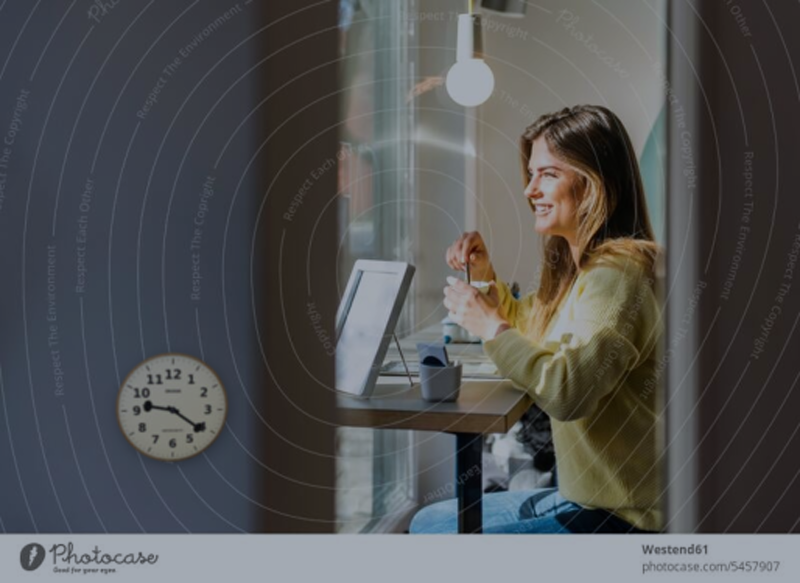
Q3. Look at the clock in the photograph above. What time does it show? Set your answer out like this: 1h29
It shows 9h21
